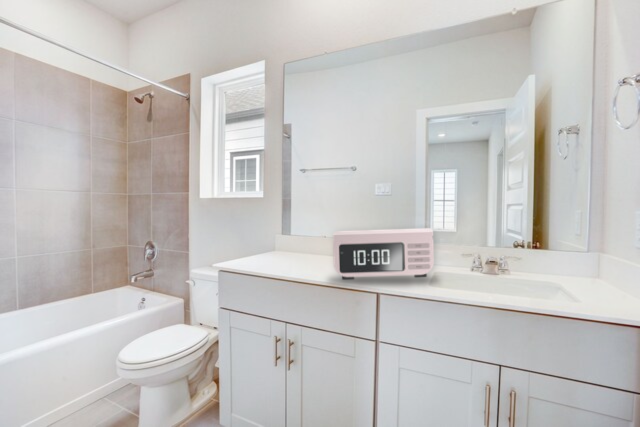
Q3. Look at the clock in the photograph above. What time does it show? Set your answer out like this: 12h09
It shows 10h00
